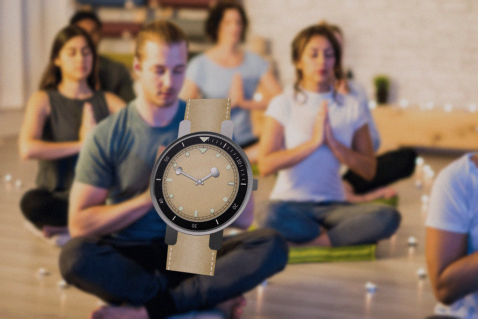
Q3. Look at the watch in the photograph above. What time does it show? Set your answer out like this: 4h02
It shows 1h49
